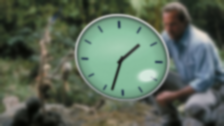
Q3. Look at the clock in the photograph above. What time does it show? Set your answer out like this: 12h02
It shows 1h33
